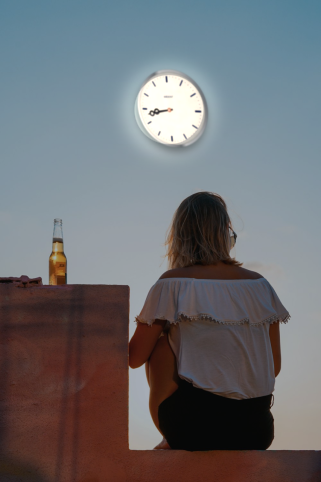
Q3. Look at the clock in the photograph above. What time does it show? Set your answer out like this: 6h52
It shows 8h43
